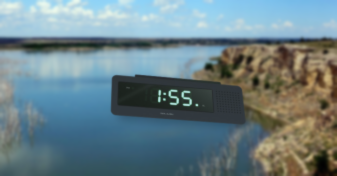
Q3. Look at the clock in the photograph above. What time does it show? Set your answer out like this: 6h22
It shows 1h55
